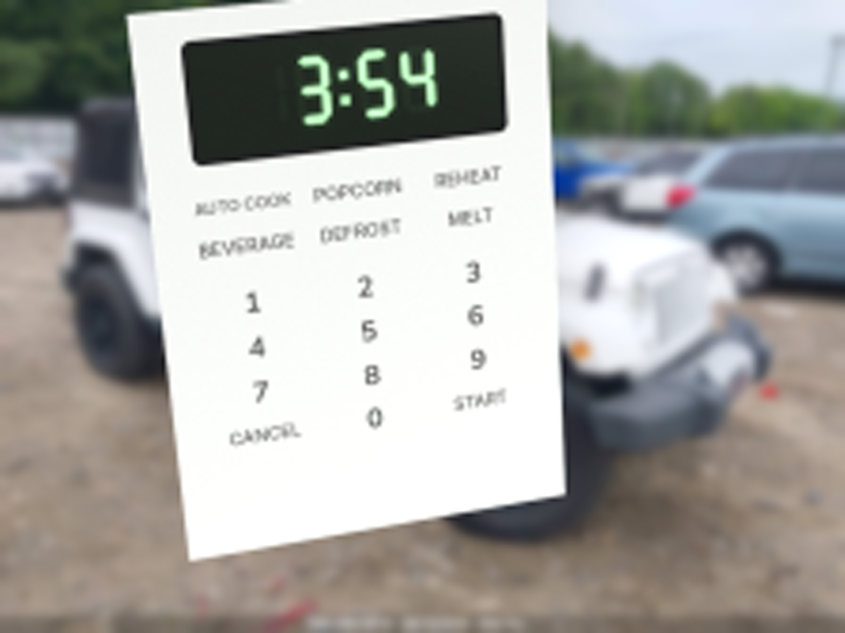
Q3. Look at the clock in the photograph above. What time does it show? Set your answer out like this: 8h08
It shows 3h54
